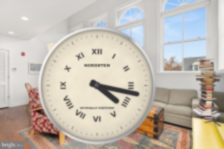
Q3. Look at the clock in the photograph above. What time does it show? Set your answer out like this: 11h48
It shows 4h17
